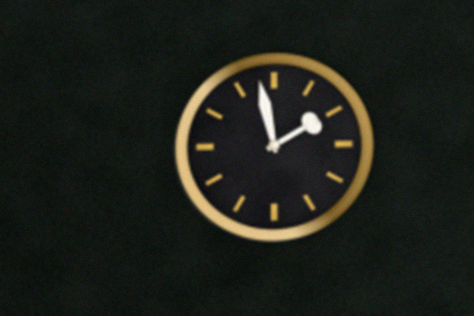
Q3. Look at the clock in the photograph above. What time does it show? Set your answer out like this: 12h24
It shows 1h58
